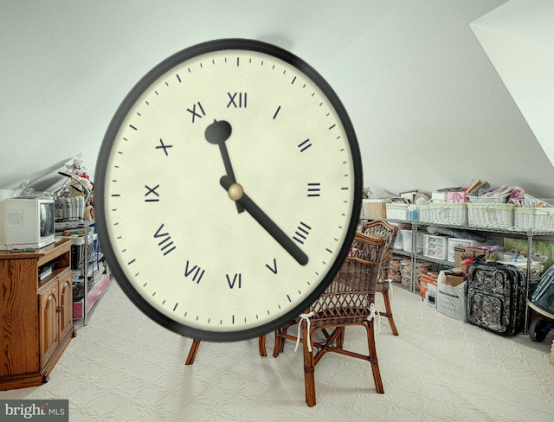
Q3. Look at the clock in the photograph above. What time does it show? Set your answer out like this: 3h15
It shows 11h22
